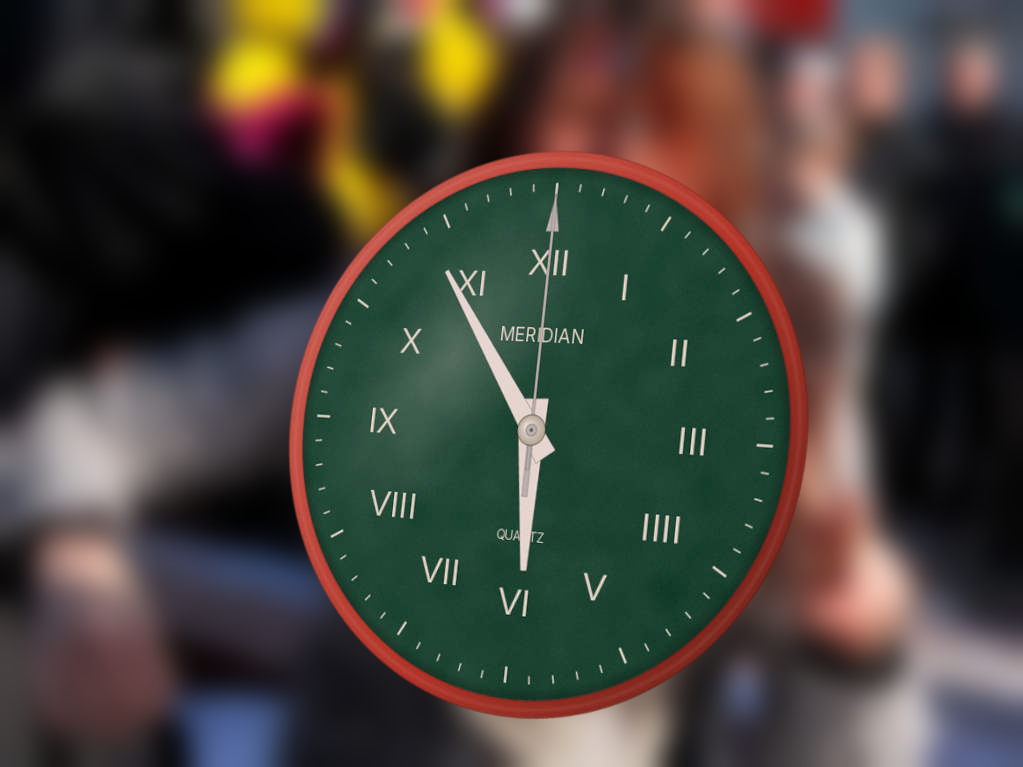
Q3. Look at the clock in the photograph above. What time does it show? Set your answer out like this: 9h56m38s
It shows 5h54m00s
